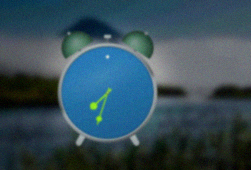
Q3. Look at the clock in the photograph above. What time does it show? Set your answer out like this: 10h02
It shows 7h33
